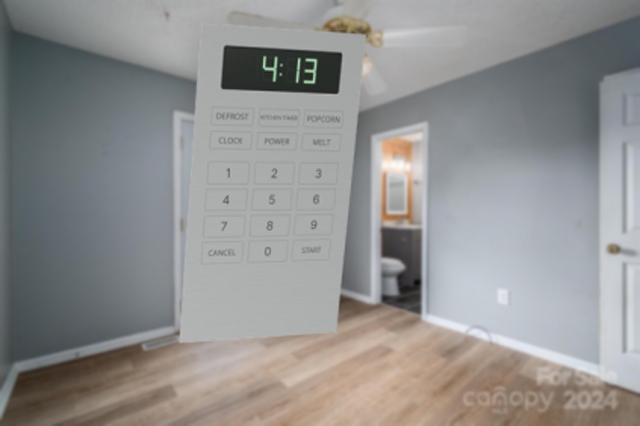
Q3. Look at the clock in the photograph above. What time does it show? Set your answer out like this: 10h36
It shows 4h13
